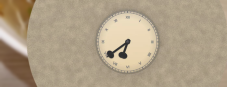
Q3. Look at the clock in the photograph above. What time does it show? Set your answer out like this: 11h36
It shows 6h39
